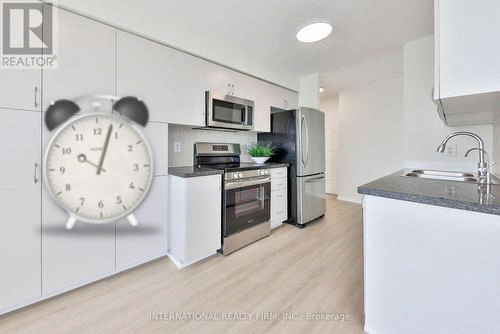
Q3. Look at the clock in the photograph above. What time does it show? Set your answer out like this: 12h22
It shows 10h03
